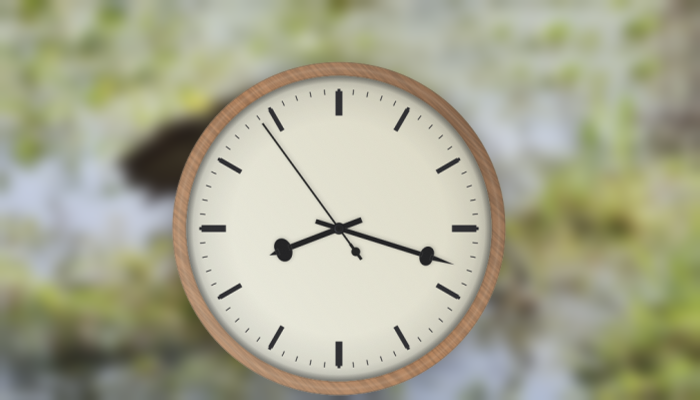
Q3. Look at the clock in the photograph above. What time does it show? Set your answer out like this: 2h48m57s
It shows 8h17m54s
